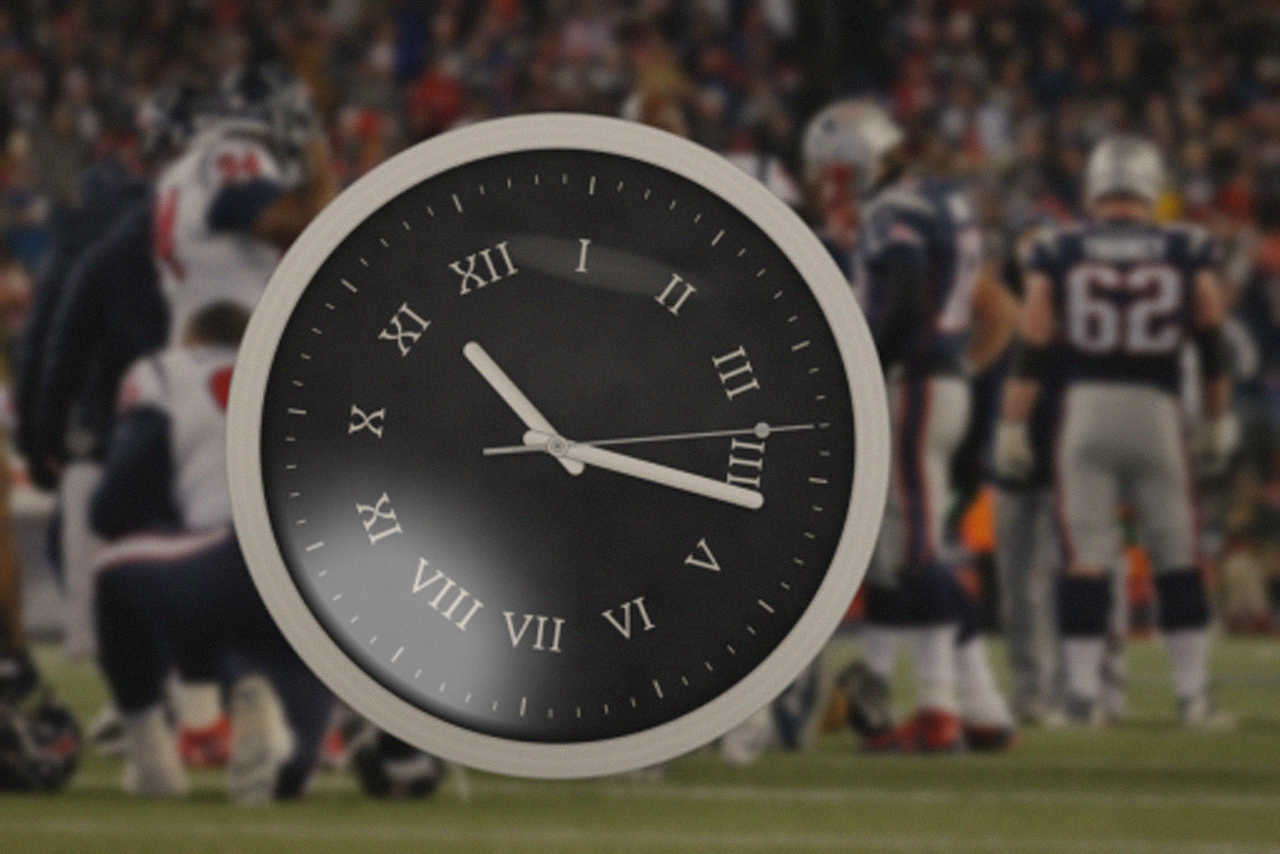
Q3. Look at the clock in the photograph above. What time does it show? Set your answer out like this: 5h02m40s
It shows 11h21m18s
